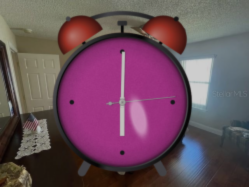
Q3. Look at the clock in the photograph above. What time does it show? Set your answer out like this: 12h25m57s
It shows 6h00m14s
